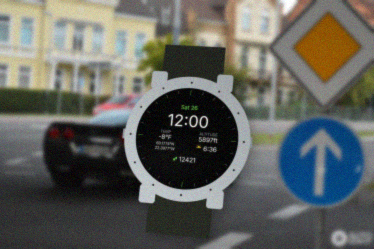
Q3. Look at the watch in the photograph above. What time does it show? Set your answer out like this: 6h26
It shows 12h00
